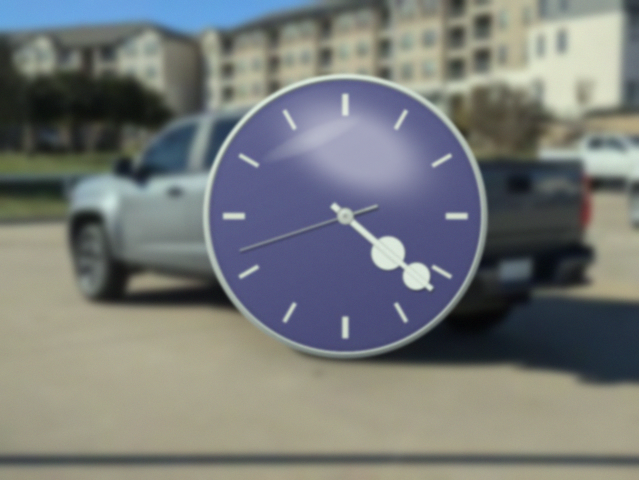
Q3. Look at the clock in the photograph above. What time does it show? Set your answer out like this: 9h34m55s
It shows 4h21m42s
